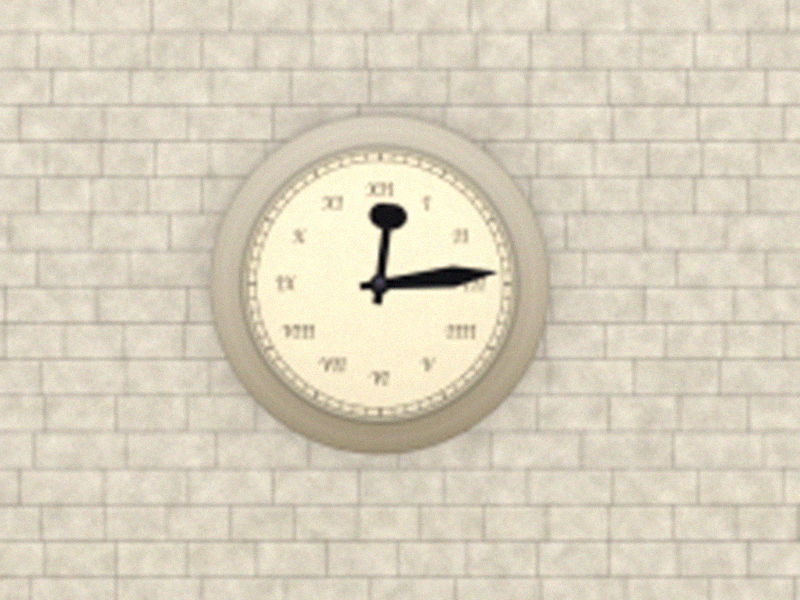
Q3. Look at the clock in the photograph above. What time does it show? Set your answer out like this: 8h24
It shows 12h14
